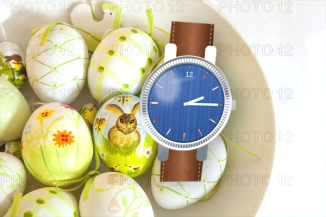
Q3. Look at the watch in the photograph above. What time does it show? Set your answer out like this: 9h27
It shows 2h15
